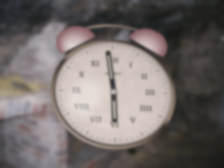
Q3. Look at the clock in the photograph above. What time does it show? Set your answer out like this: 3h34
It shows 5h59
